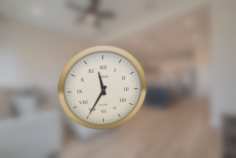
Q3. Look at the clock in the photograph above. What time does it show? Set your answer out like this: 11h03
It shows 11h35
